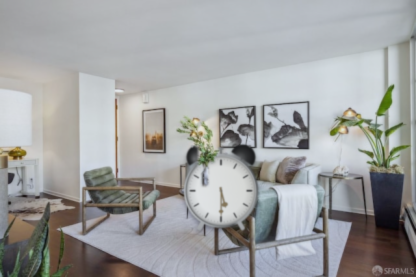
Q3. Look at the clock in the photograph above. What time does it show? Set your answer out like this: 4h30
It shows 5h30
